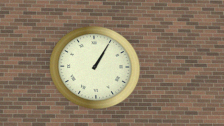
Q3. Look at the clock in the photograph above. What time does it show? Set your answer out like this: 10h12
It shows 1h05
